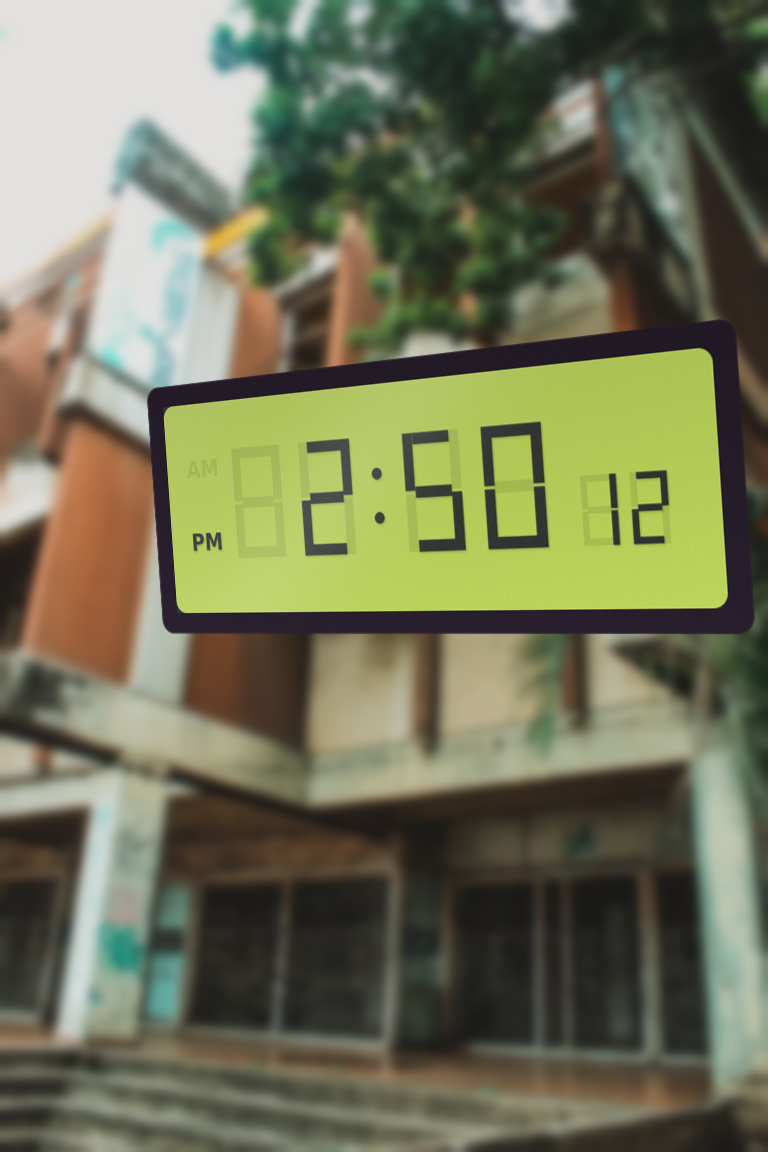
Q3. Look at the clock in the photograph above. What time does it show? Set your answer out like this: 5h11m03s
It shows 2h50m12s
